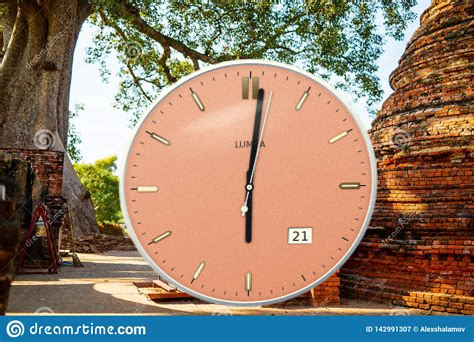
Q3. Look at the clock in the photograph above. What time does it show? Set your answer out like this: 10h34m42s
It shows 6h01m02s
